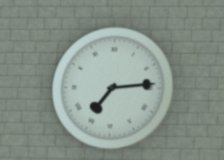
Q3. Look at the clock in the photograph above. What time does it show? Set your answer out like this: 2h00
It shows 7h14
